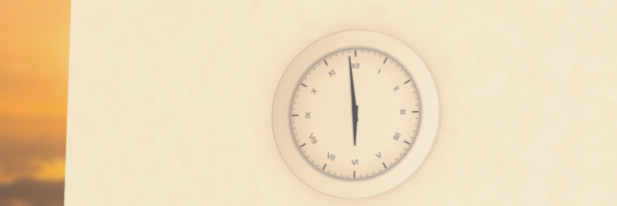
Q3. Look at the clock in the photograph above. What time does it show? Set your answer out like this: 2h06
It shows 5h59
